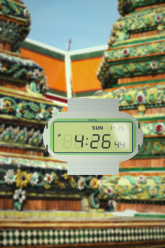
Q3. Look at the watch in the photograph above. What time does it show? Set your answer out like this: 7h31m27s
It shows 4h26m44s
